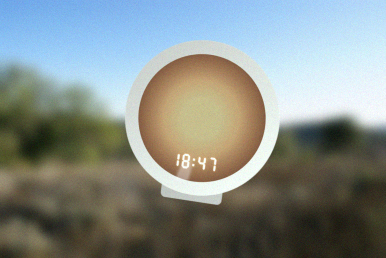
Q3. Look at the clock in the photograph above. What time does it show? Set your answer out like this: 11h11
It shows 18h47
